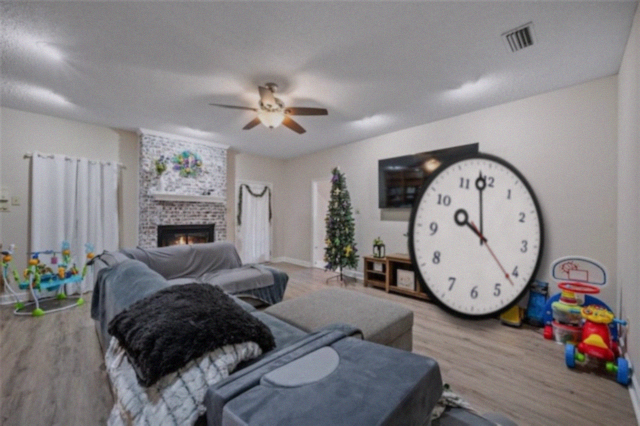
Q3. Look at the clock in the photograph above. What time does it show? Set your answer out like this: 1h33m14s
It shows 9h58m22s
